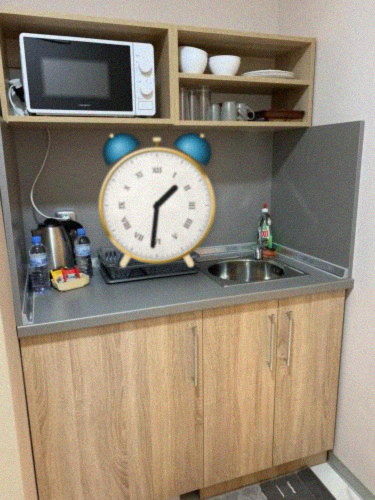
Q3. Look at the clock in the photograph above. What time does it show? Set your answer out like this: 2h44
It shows 1h31
